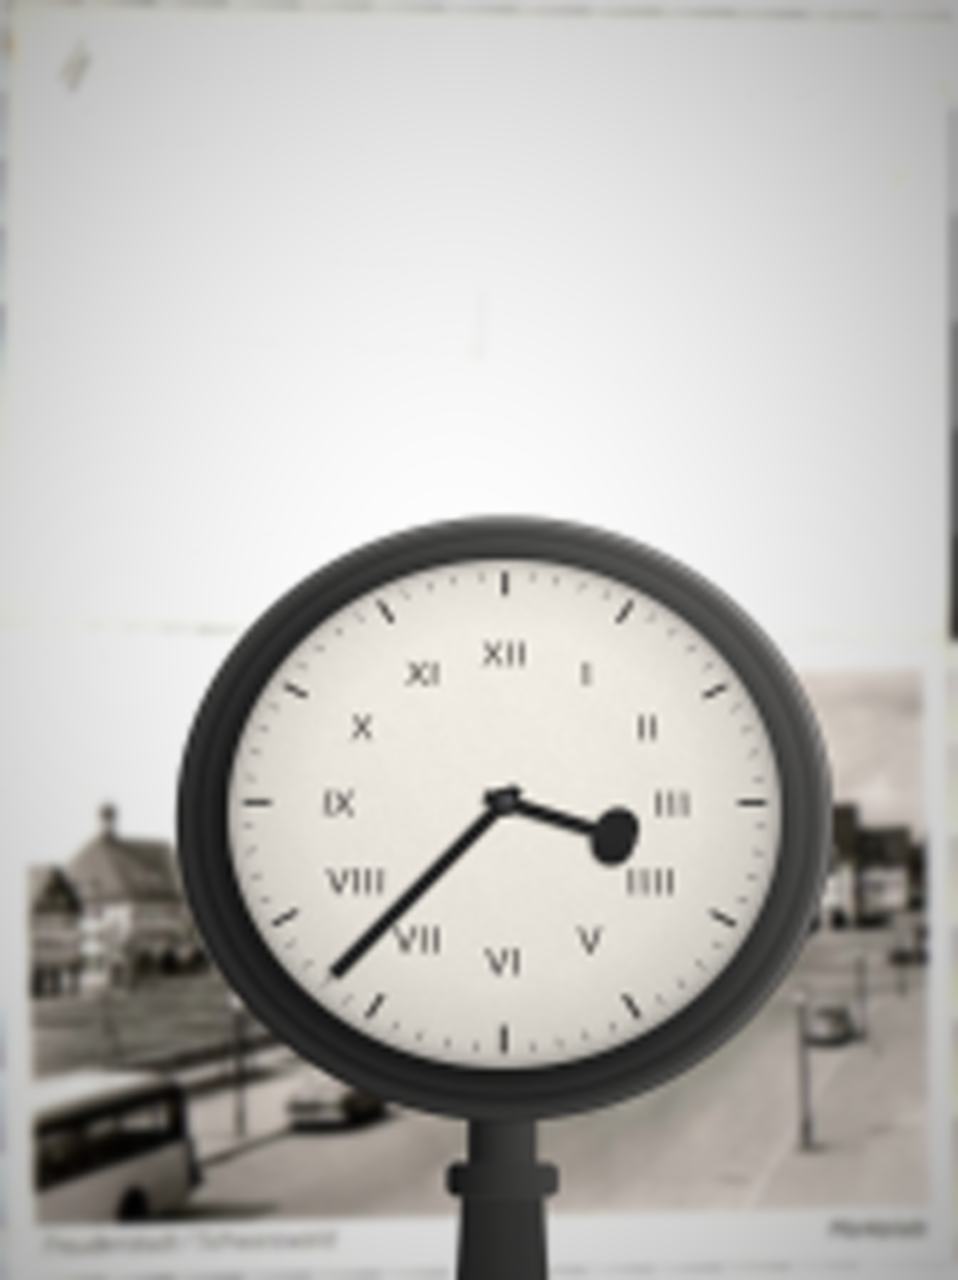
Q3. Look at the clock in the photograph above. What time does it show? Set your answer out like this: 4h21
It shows 3h37
